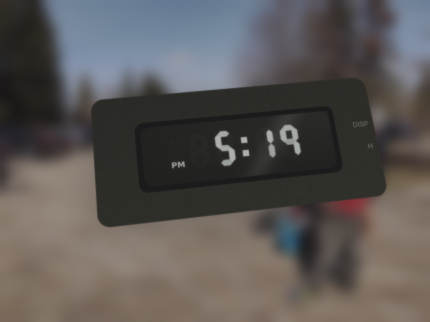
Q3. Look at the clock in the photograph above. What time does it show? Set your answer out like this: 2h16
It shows 5h19
